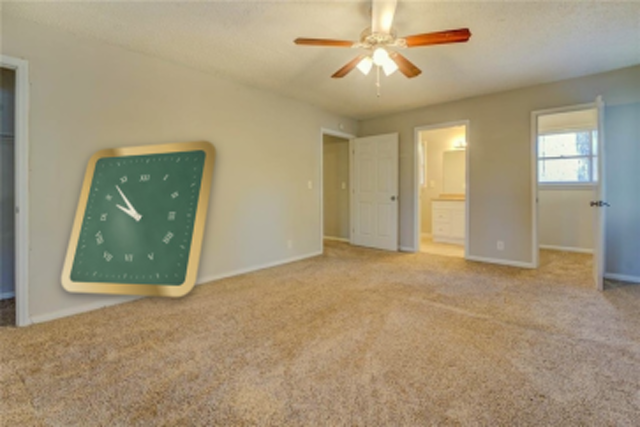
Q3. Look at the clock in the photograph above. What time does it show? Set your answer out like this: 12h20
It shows 9h53
